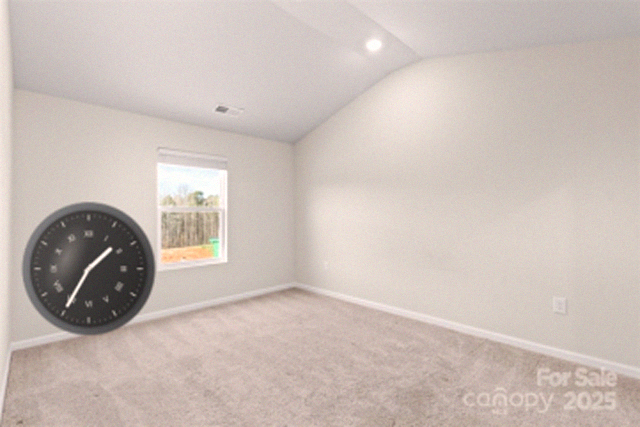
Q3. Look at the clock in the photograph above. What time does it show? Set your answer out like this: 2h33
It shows 1h35
